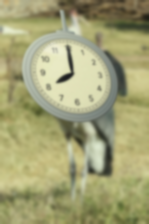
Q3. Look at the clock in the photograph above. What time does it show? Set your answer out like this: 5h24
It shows 8h00
